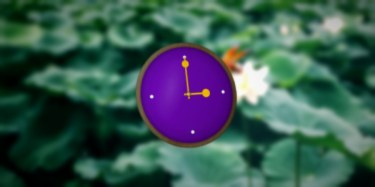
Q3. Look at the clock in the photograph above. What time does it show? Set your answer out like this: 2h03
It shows 3h00
